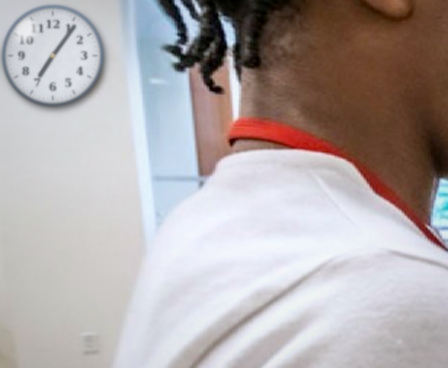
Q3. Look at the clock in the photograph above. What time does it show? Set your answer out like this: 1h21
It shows 7h06
